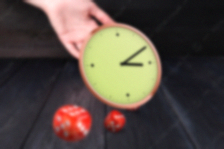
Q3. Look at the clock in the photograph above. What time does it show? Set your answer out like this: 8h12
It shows 3h10
